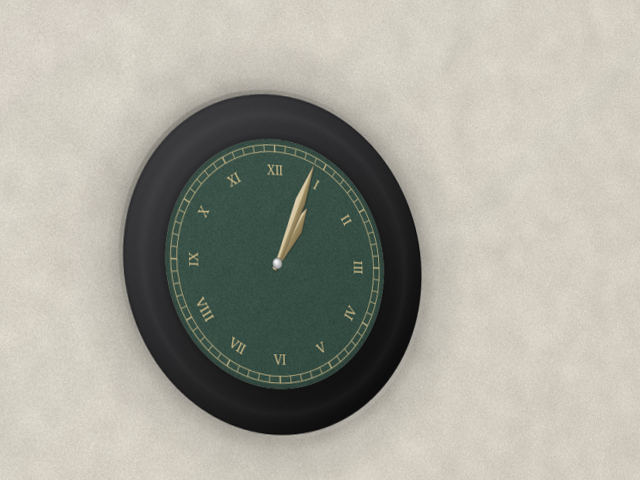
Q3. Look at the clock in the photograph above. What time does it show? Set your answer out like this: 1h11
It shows 1h04
